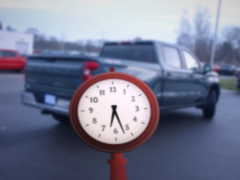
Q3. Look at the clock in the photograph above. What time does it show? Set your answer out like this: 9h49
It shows 6h27
